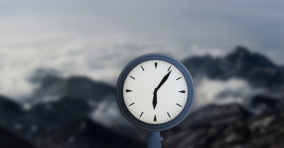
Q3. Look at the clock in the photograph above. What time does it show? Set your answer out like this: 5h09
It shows 6h06
